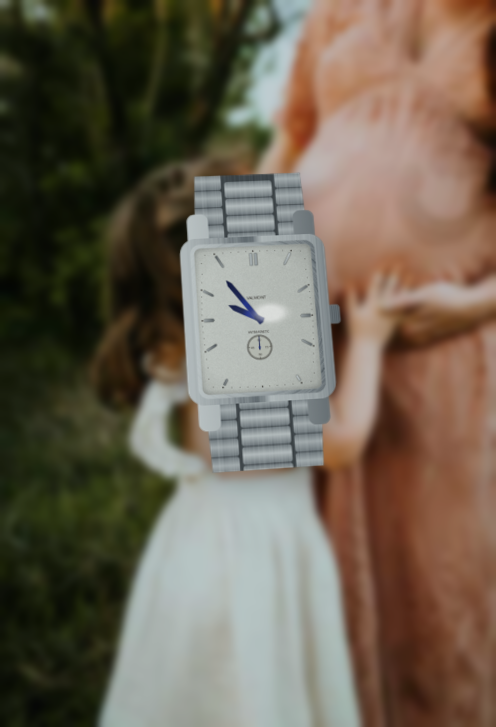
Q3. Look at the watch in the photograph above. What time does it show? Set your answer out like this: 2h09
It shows 9h54
